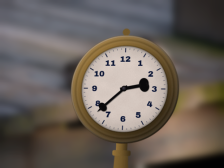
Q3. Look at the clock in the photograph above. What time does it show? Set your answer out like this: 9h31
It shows 2h38
